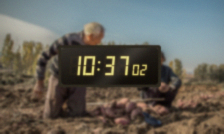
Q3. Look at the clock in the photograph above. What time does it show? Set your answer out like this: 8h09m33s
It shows 10h37m02s
